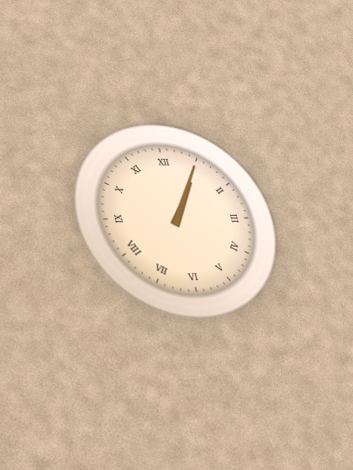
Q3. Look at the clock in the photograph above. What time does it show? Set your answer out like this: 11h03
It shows 1h05
